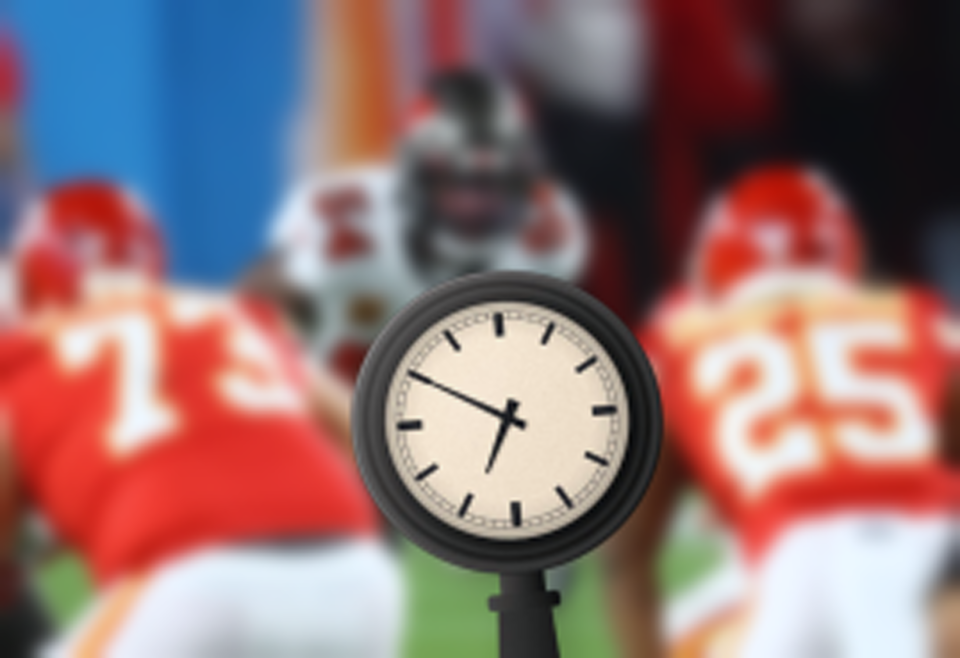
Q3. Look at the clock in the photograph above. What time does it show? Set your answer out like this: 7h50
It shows 6h50
